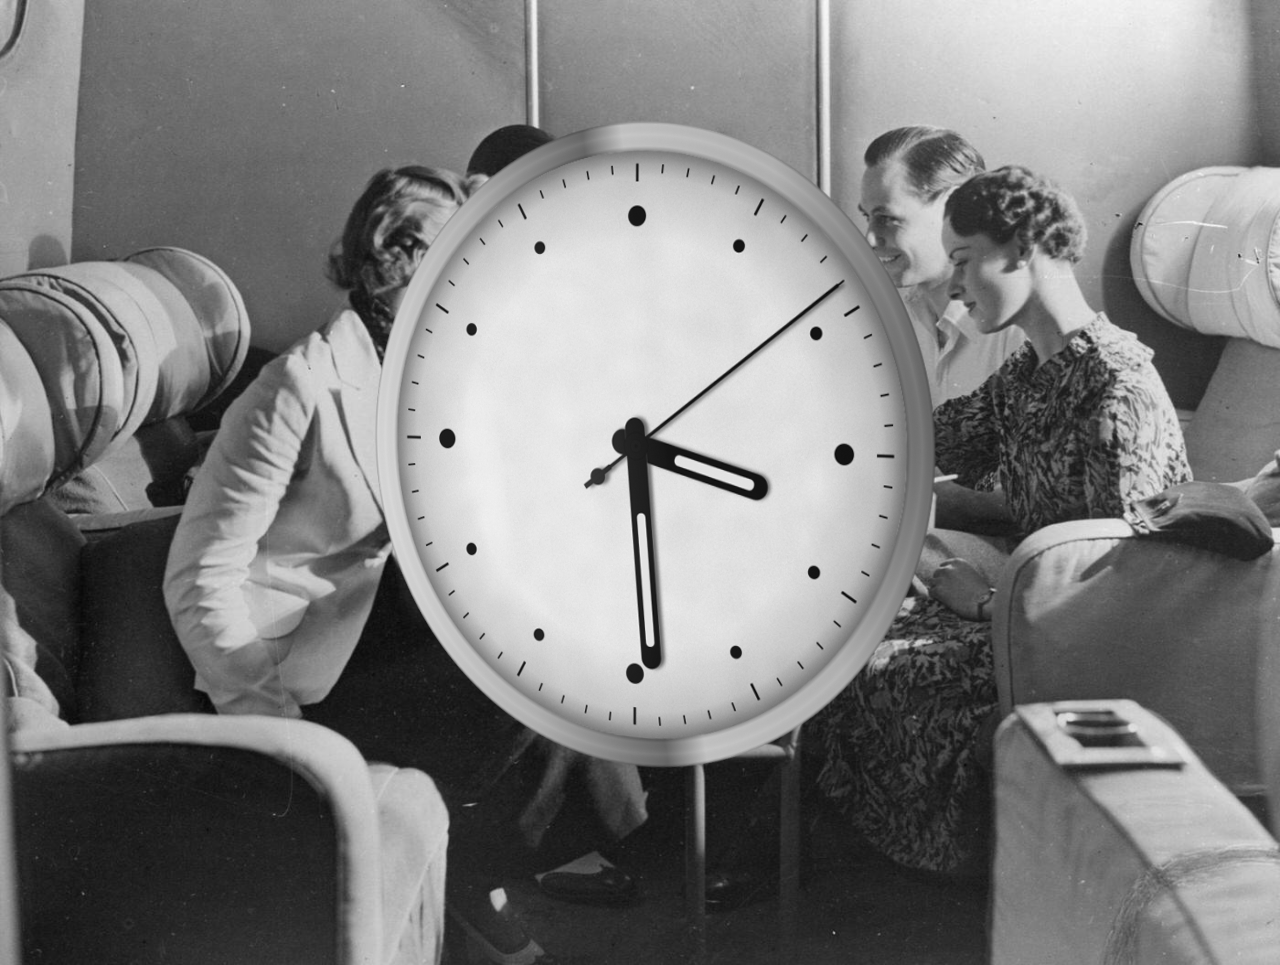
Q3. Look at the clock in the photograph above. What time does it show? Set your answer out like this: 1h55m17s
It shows 3h29m09s
